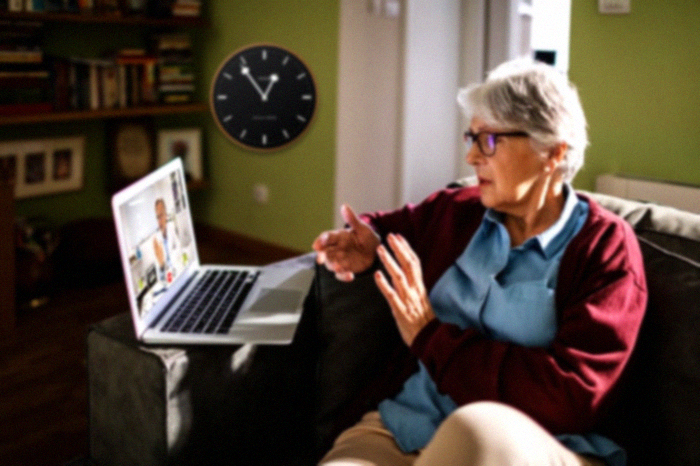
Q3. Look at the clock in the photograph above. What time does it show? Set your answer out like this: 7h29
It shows 12h54
